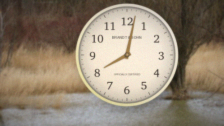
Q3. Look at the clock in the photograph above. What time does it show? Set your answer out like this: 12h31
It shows 8h02
